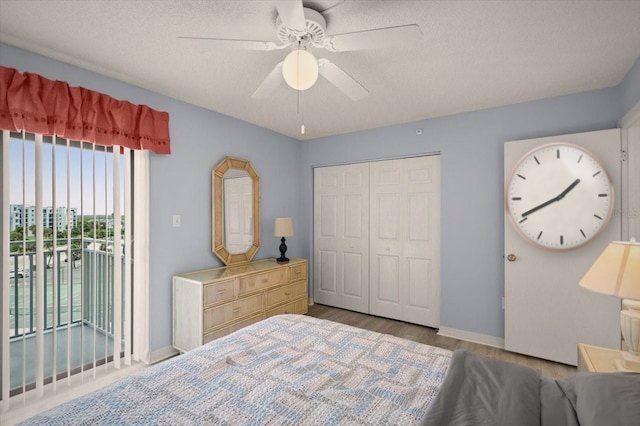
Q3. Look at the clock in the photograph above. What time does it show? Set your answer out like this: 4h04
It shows 1h41
